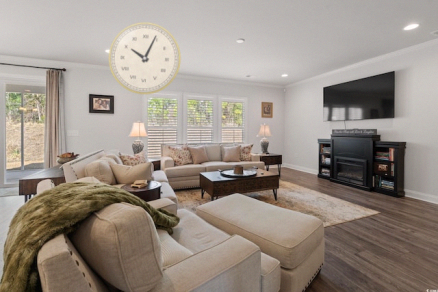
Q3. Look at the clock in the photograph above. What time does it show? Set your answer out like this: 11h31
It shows 10h04
